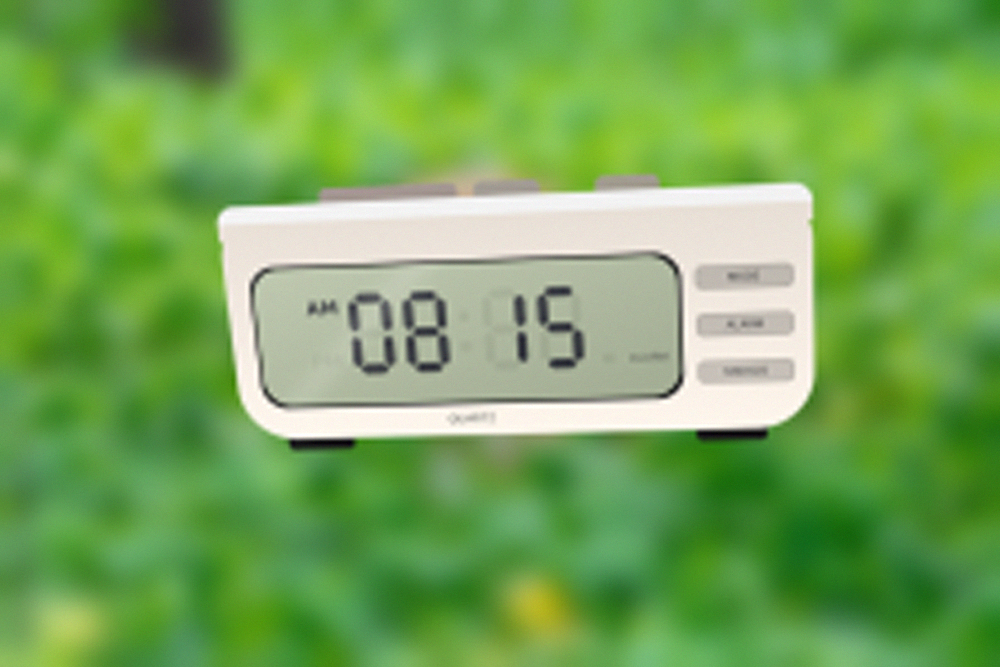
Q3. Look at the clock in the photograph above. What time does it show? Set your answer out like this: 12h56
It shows 8h15
